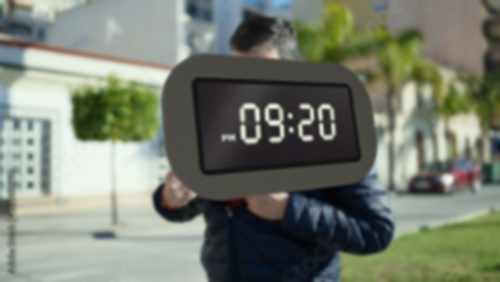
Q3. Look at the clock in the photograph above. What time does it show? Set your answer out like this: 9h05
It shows 9h20
